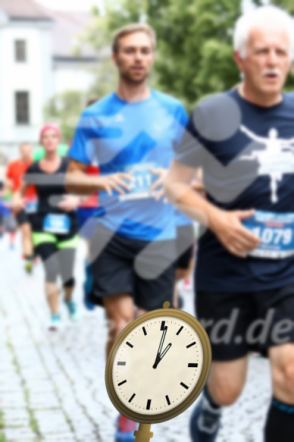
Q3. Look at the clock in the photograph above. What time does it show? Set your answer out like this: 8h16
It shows 1h01
